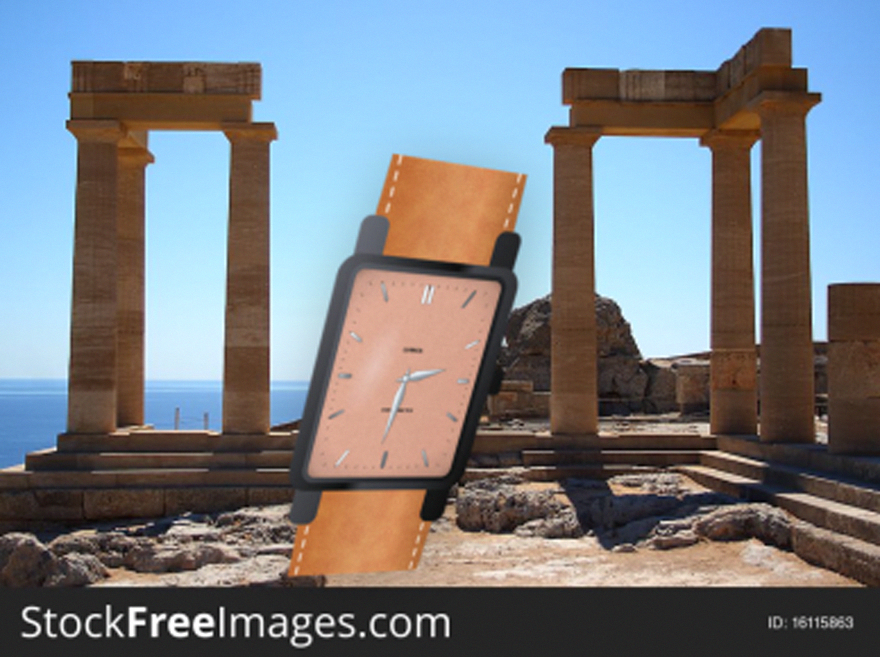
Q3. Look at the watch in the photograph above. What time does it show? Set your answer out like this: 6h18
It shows 2h31
